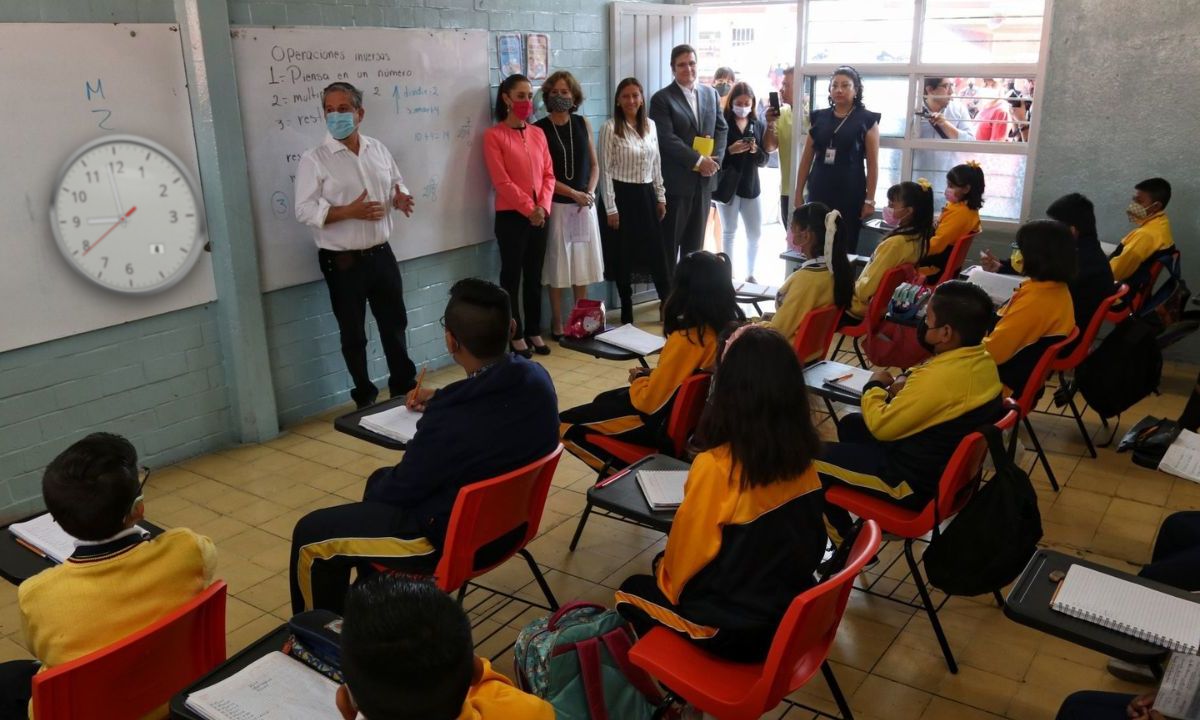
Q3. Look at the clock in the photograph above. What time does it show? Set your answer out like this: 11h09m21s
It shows 8h58m39s
